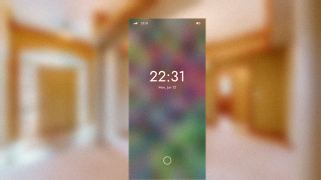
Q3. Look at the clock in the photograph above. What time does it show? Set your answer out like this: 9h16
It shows 22h31
